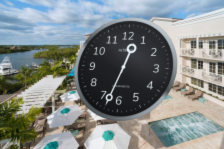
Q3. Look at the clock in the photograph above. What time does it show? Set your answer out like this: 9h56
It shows 12h33
